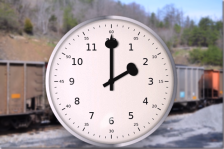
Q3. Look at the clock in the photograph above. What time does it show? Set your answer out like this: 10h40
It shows 2h00
